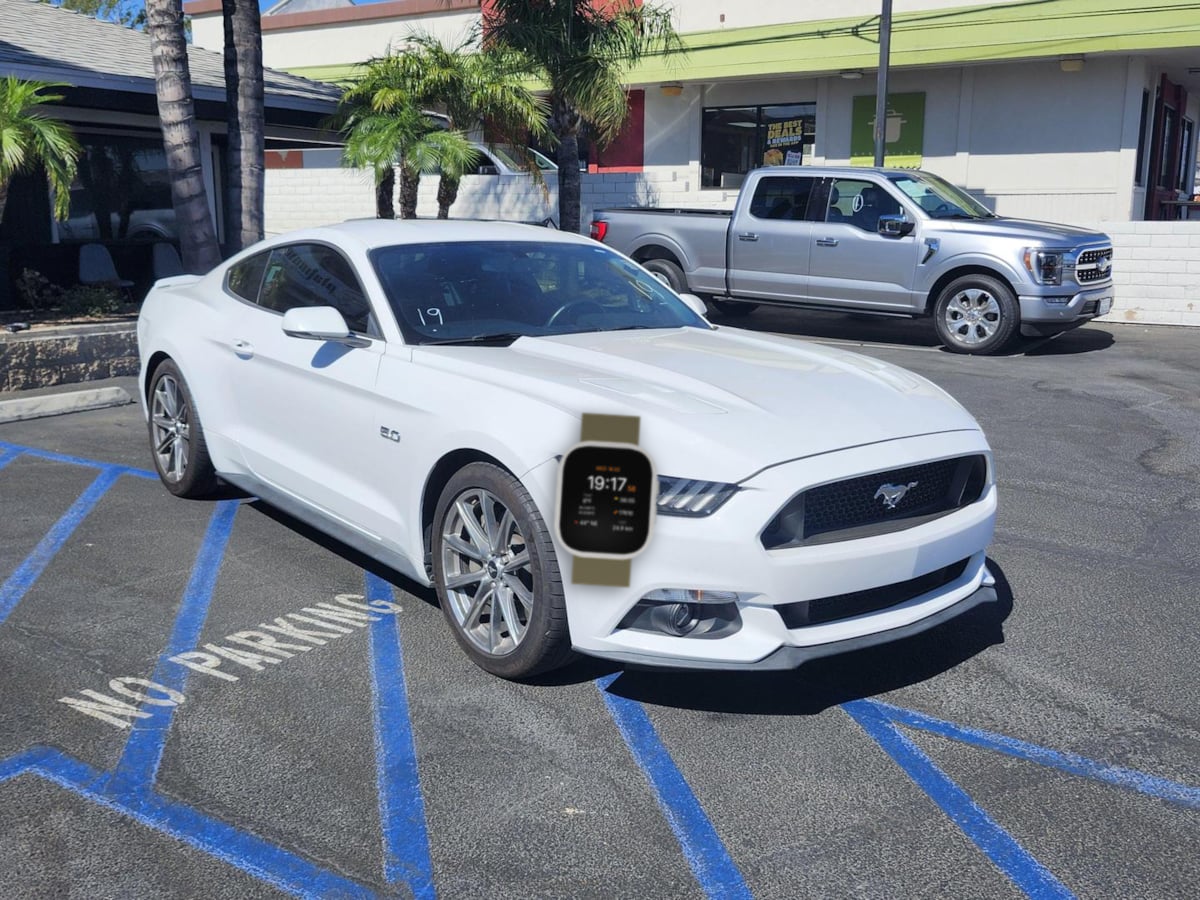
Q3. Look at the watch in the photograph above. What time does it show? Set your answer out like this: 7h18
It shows 19h17
